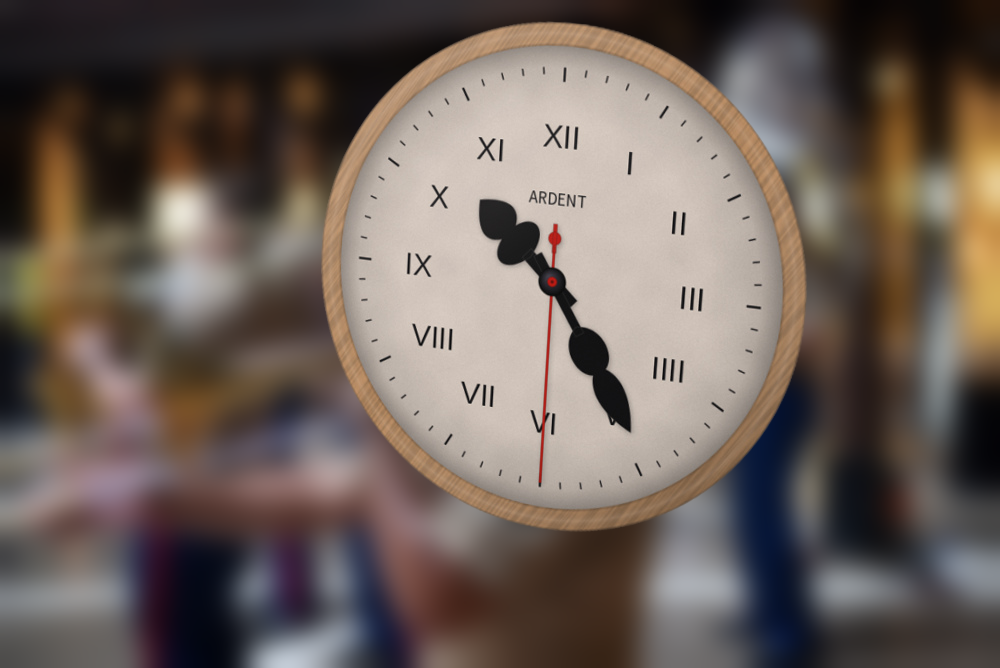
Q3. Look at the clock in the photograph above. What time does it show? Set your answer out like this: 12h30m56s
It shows 10h24m30s
